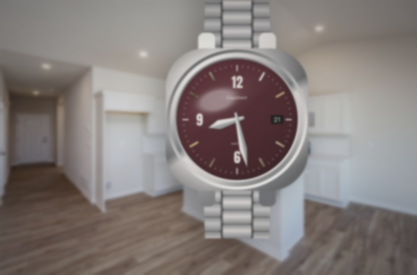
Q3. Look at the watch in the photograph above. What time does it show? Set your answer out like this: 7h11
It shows 8h28
